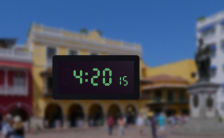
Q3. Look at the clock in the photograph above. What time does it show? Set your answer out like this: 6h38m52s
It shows 4h20m15s
